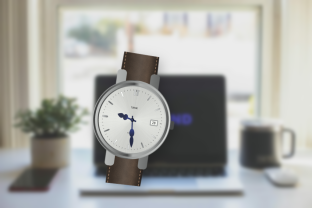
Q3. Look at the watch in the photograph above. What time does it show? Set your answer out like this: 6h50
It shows 9h29
